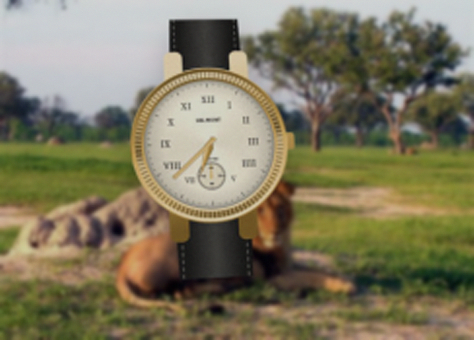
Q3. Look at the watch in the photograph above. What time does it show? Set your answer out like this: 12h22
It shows 6h38
